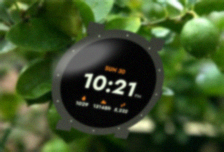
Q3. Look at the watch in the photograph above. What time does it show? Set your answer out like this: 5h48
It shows 10h21
